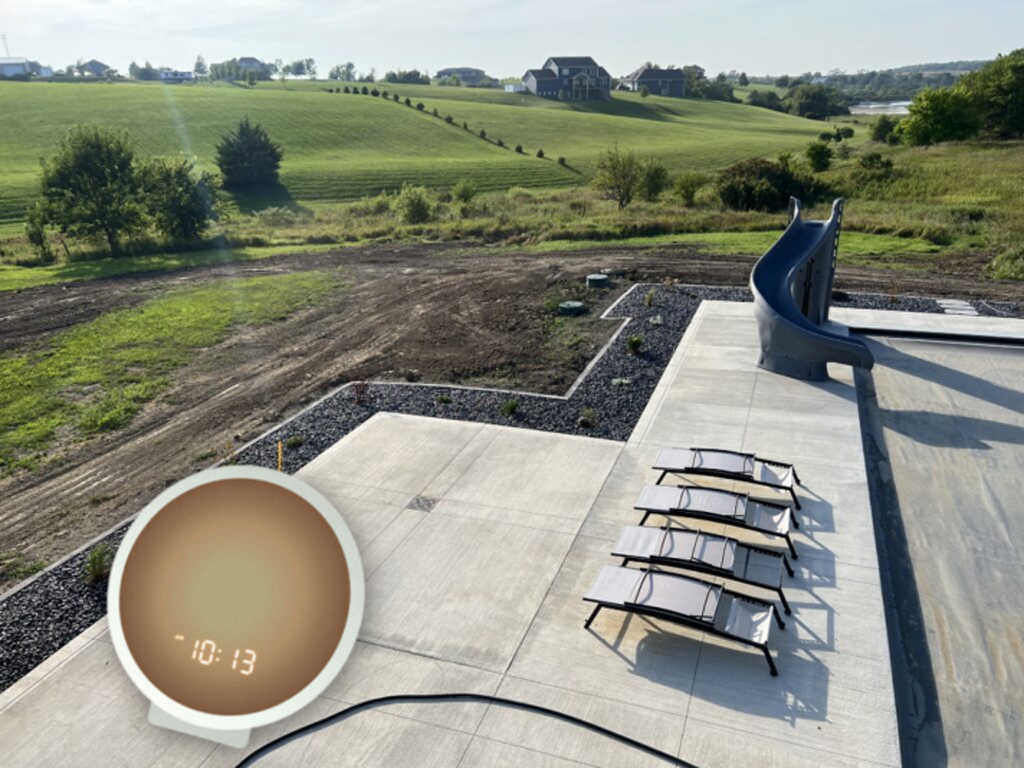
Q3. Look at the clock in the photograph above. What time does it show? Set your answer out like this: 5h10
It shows 10h13
